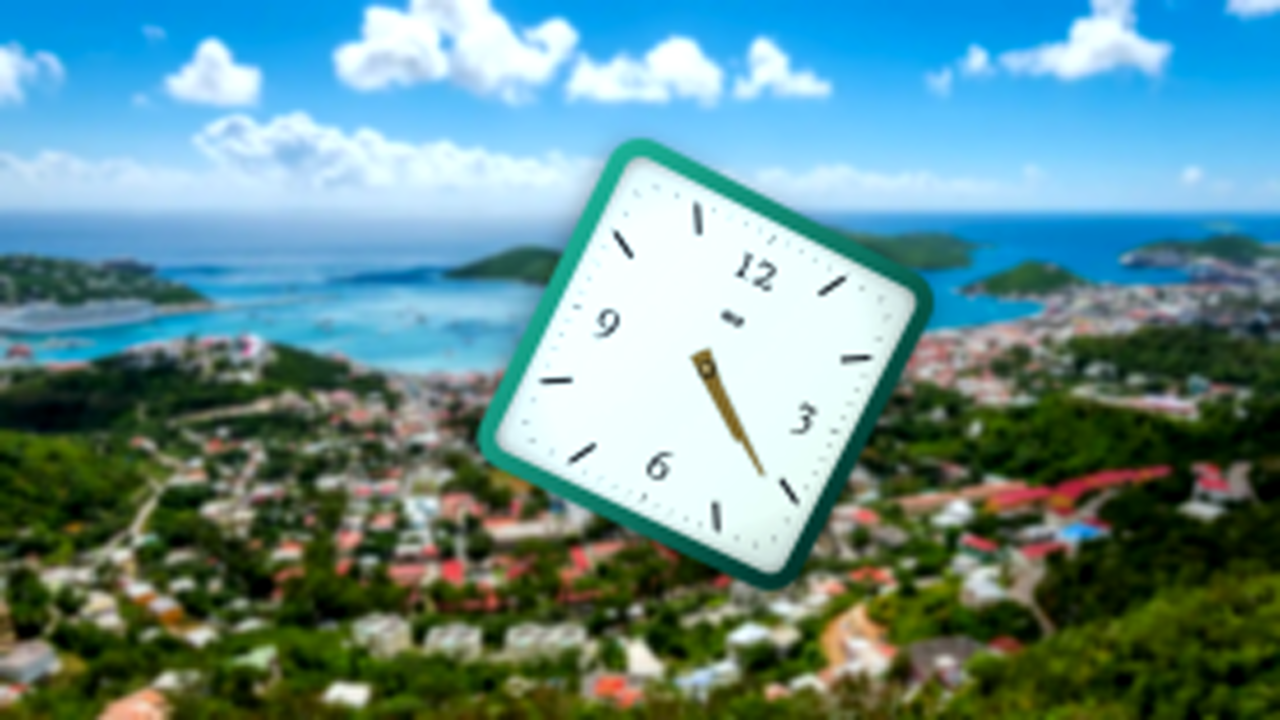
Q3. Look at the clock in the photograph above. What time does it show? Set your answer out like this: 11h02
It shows 4h21
